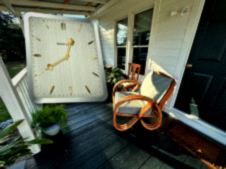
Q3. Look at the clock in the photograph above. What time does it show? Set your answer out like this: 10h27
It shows 12h40
